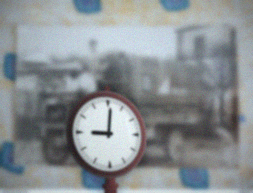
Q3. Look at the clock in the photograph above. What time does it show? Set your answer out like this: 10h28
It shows 9h01
